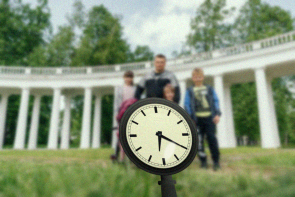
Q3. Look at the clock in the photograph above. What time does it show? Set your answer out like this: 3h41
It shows 6h20
